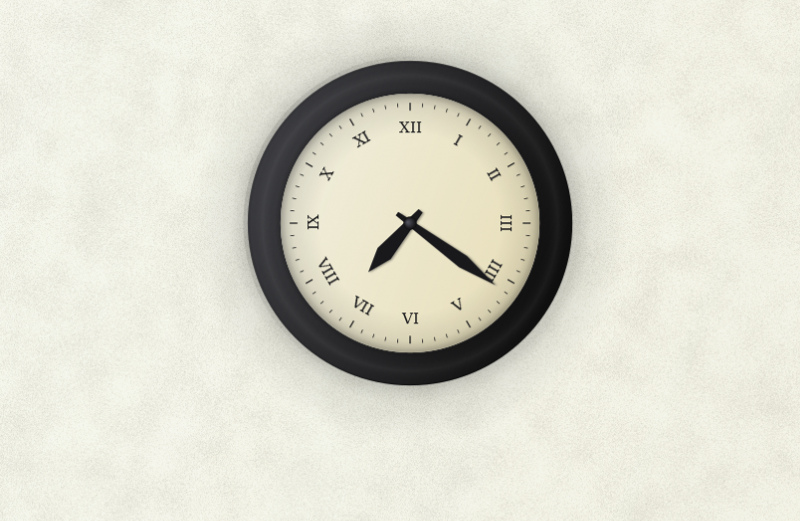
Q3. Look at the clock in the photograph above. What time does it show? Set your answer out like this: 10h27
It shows 7h21
